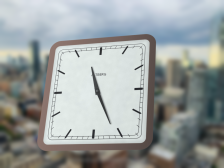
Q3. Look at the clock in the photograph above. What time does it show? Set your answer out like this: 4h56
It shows 11h26
